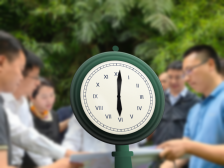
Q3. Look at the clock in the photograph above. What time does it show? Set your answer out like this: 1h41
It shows 6h01
